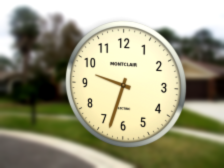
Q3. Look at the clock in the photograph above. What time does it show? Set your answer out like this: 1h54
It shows 9h33
